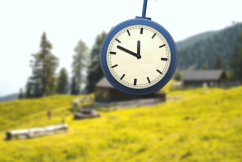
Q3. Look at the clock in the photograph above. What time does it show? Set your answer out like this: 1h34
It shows 11h48
